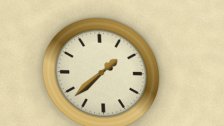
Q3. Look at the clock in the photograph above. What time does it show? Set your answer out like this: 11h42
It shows 1h38
